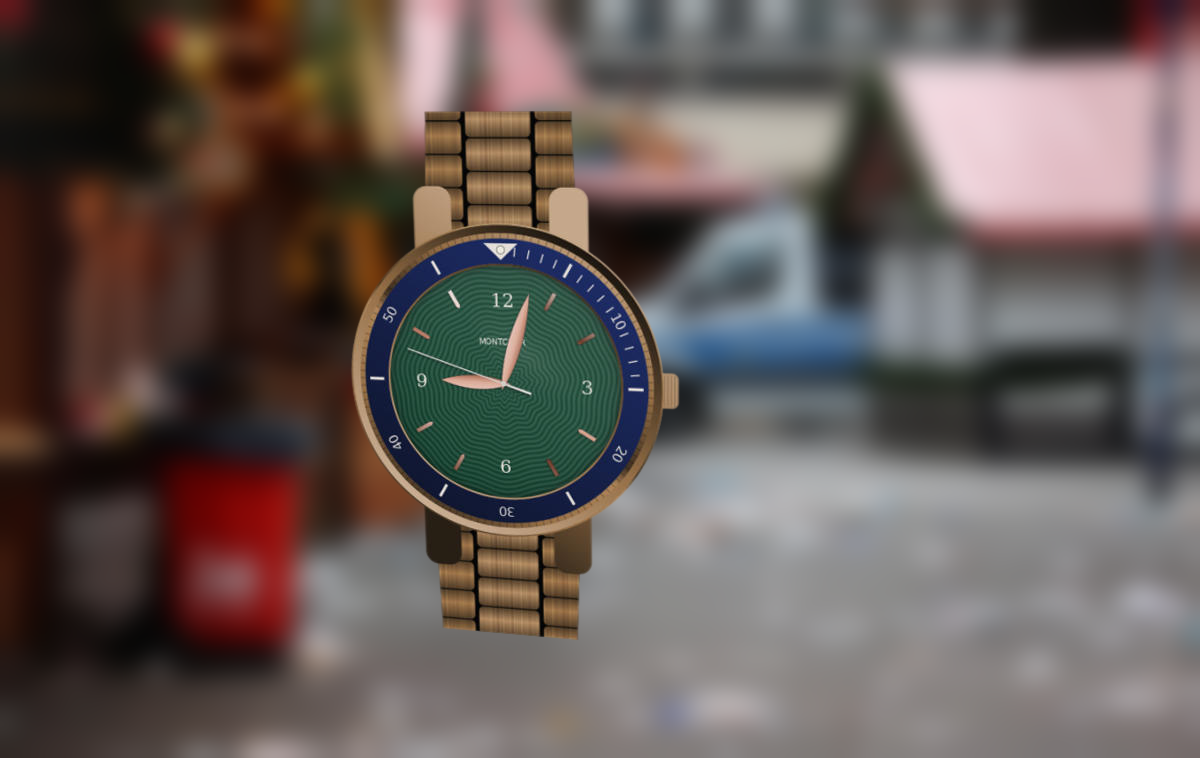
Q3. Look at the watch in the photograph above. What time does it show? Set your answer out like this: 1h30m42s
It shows 9h02m48s
